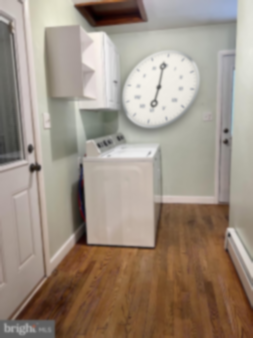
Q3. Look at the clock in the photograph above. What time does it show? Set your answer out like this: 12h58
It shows 5h59
